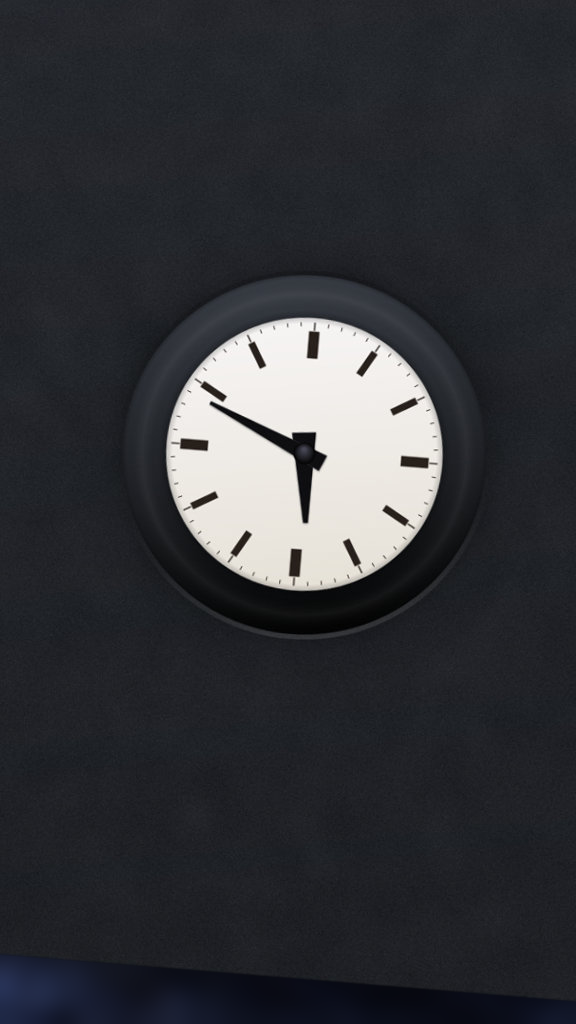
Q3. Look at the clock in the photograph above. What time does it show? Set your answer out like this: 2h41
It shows 5h49
